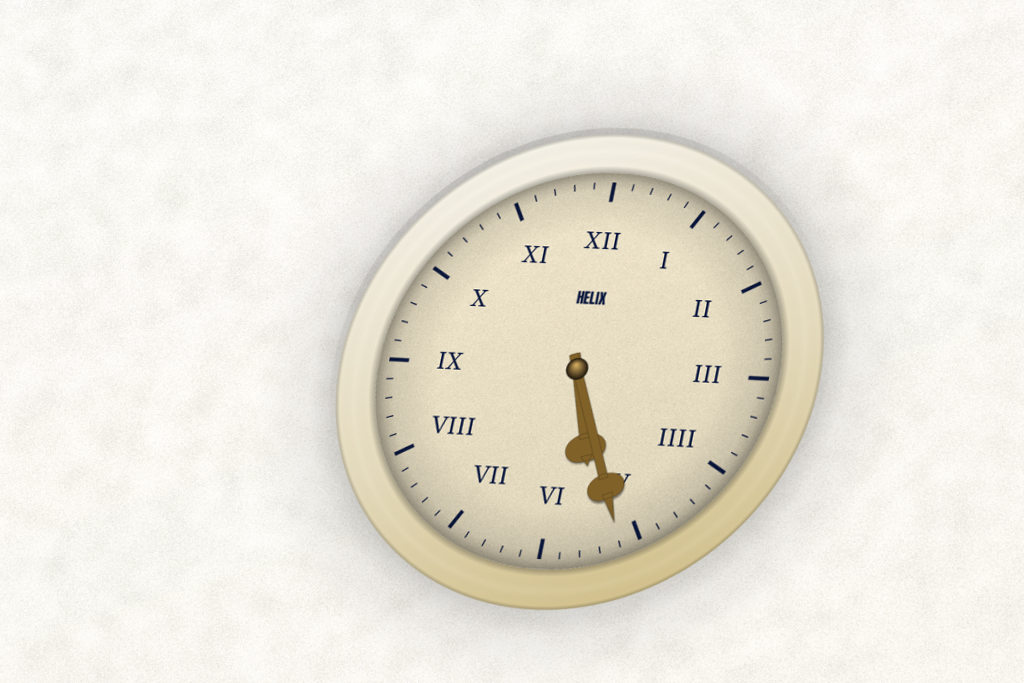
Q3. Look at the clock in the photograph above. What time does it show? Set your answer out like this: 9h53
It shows 5h26
